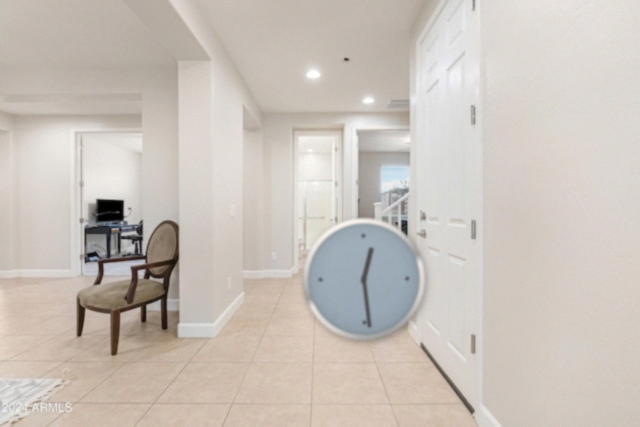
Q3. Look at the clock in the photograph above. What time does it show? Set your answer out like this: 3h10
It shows 12h29
